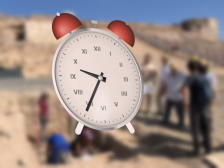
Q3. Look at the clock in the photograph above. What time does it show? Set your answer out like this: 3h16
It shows 9h35
